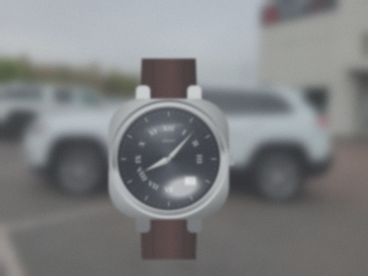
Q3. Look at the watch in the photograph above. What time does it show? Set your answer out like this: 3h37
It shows 8h07
